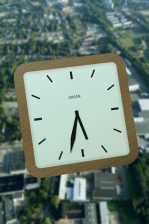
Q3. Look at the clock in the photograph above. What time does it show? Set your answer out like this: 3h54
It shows 5h33
